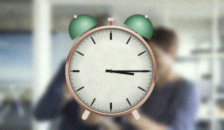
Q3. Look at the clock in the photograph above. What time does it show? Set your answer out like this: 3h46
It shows 3h15
